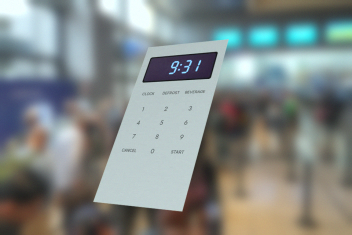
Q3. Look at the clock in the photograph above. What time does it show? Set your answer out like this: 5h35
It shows 9h31
